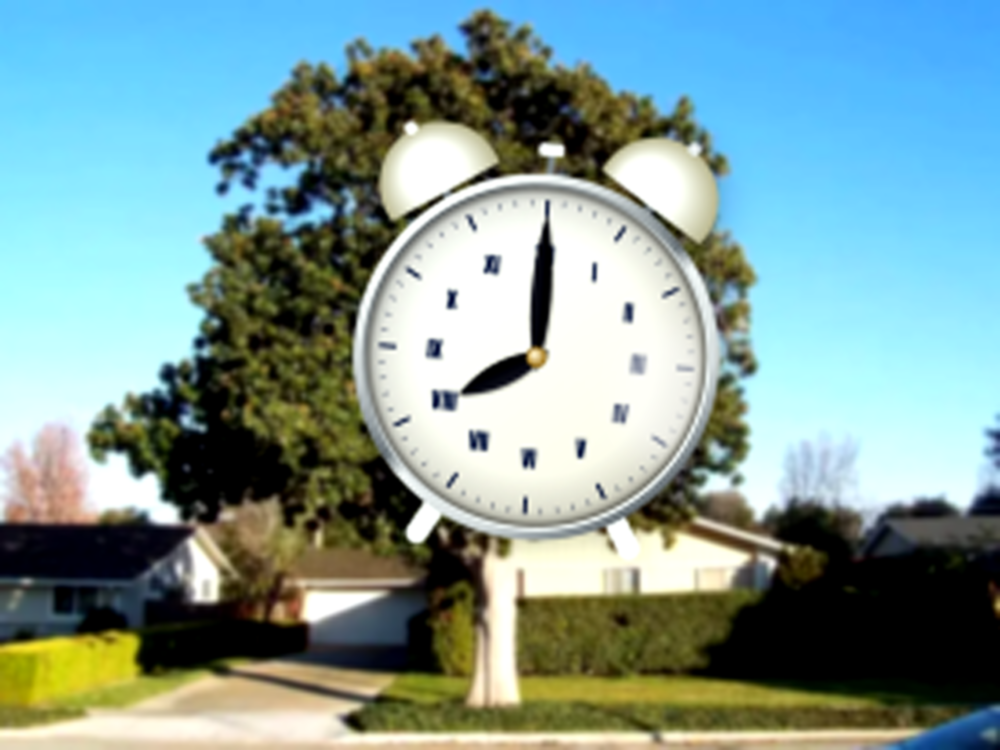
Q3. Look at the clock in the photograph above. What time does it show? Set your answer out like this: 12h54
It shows 8h00
